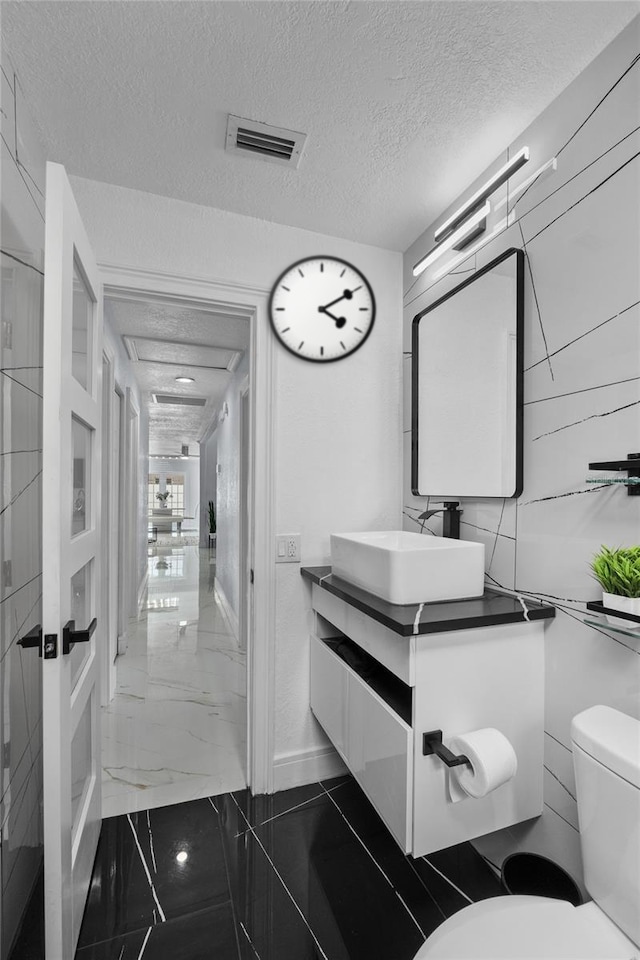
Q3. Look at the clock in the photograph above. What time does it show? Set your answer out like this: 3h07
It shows 4h10
